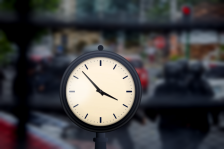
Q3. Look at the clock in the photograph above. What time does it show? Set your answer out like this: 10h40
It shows 3h53
